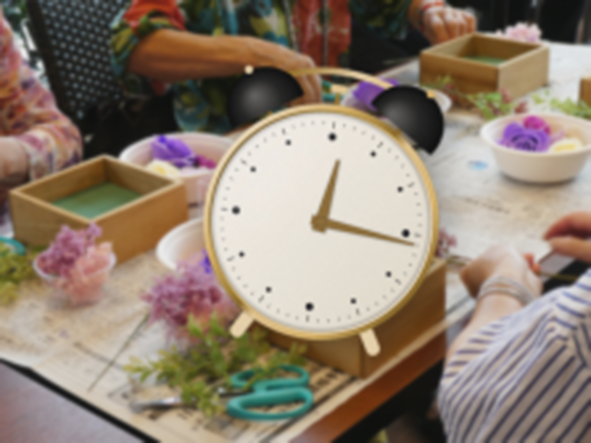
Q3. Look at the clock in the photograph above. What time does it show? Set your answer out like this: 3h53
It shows 12h16
